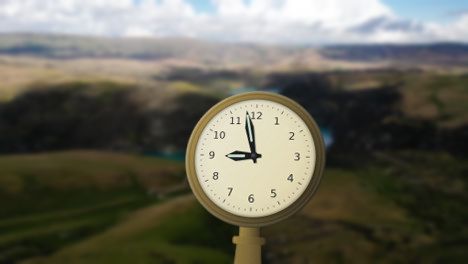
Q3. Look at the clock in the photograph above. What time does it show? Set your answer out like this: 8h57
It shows 8h58
